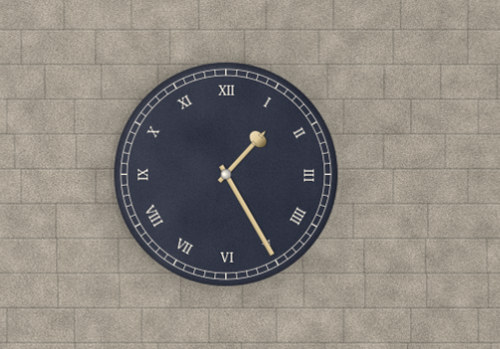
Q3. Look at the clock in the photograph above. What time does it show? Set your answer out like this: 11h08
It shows 1h25
